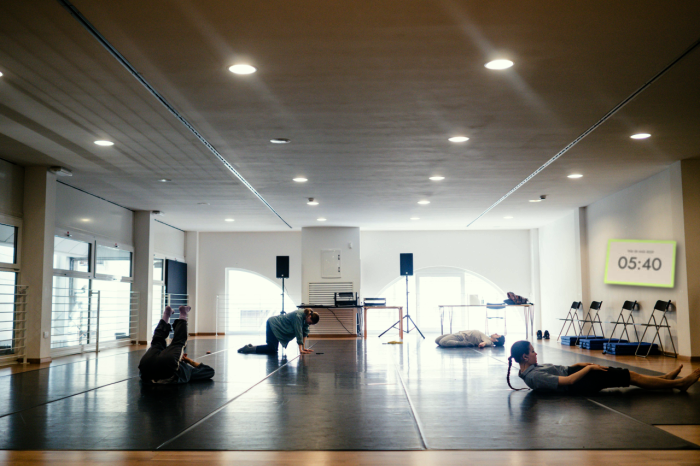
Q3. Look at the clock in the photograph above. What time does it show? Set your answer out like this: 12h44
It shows 5h40
